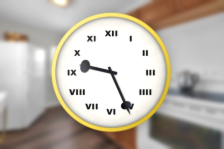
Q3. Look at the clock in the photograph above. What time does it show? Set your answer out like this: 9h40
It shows 9h26
